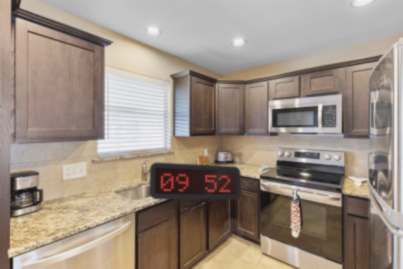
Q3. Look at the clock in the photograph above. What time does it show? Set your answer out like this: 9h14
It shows 9h52
